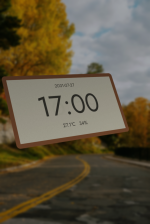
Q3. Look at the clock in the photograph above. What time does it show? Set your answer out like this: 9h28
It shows 17h00
